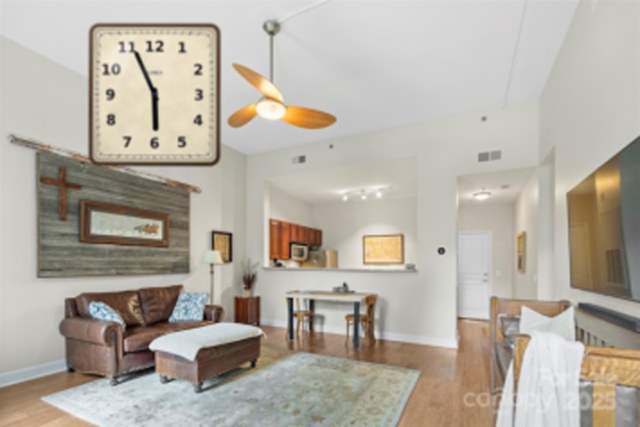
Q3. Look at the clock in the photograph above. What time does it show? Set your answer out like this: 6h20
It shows 5h56
